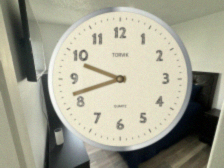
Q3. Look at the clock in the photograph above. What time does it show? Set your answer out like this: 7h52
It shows 9h42
